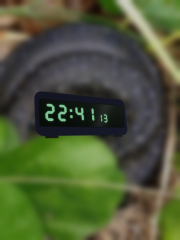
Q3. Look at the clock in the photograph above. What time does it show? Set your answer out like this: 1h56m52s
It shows 22h41m13s
